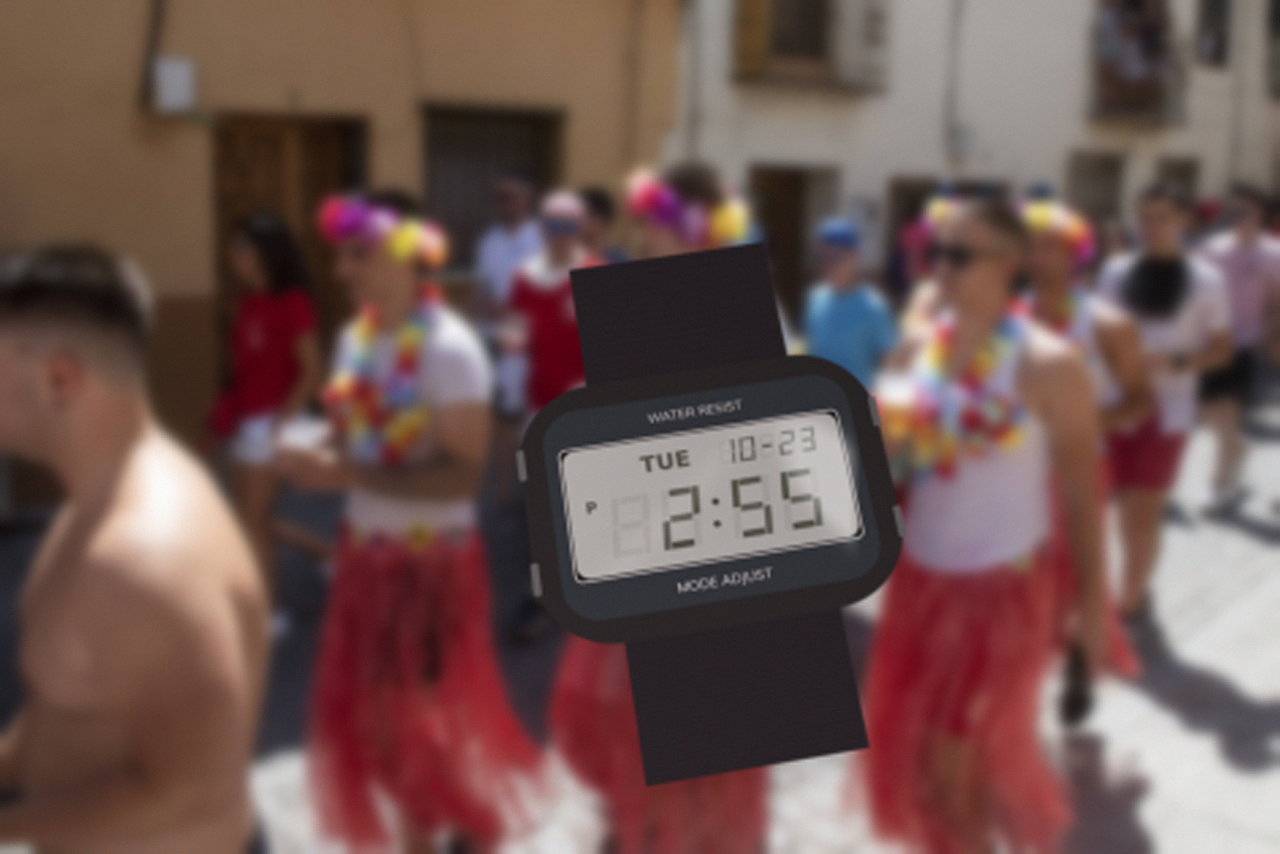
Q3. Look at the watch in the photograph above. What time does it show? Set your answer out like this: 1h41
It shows 2h55
